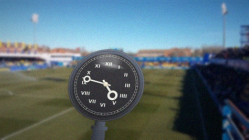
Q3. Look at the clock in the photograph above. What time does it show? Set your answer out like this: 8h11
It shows 4h47
